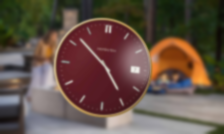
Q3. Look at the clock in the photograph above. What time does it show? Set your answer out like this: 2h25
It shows 4h52
